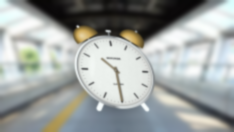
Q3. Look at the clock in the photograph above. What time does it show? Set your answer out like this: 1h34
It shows 10h30
